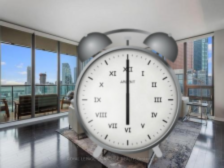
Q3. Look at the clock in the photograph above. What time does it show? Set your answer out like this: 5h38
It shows 6h00
